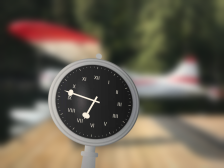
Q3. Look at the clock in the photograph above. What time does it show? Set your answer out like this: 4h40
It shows 6h47
